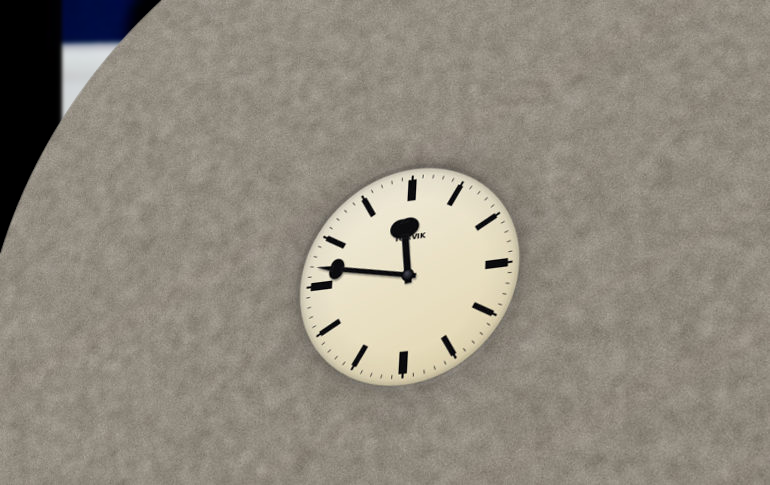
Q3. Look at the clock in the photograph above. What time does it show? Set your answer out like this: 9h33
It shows 11h47
